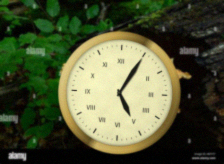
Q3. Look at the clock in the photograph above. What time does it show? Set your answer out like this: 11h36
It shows 5h05
